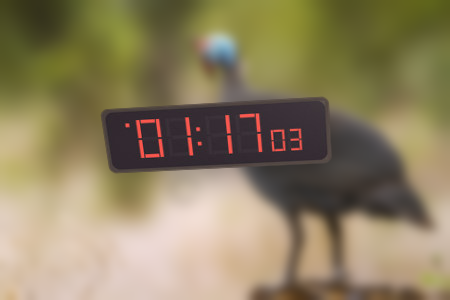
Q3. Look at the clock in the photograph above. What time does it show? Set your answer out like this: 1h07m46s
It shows 1h17m03s
